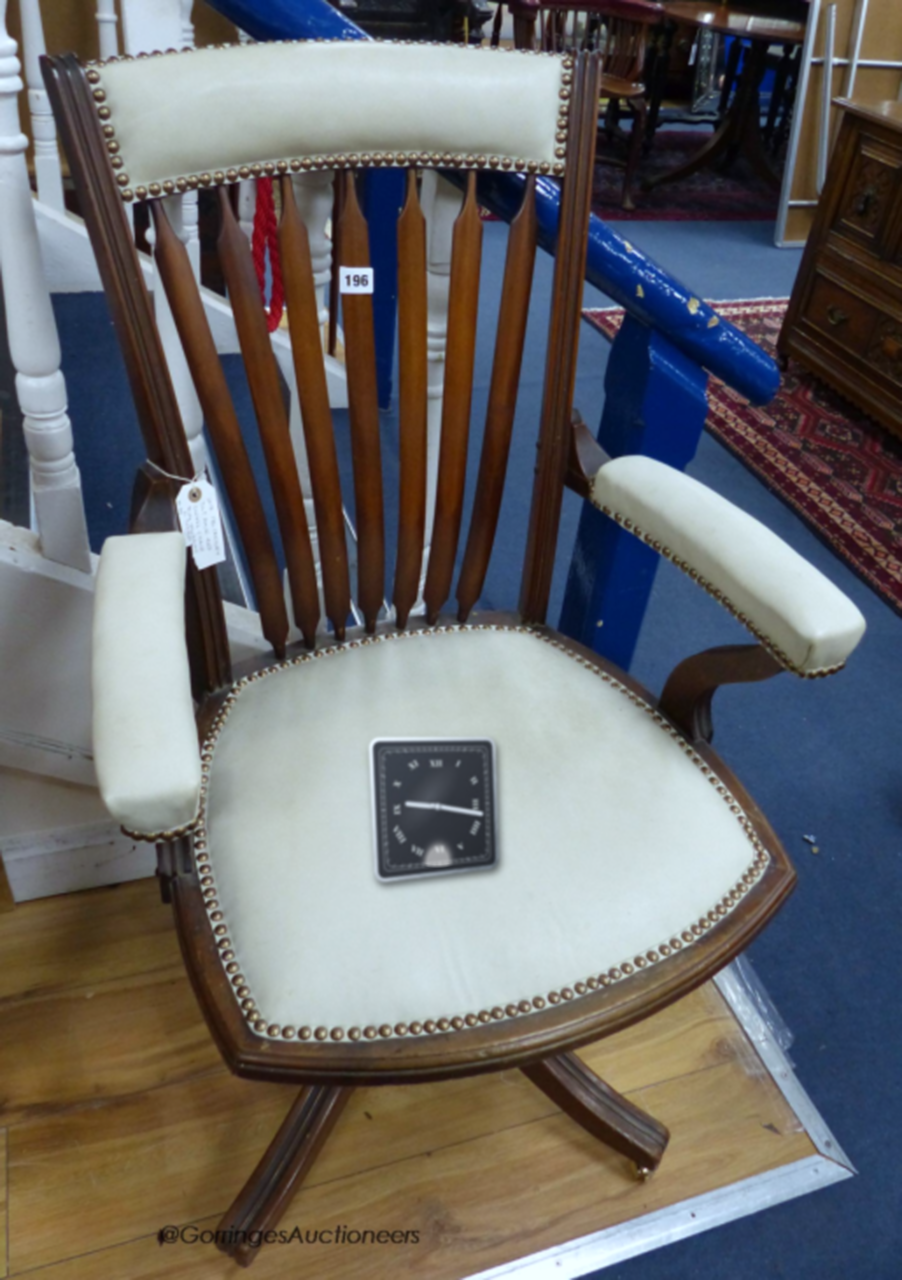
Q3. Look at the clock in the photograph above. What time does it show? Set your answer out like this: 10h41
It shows 9h17
